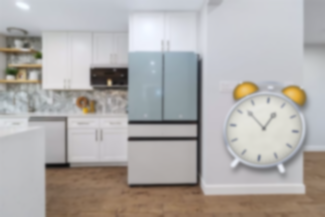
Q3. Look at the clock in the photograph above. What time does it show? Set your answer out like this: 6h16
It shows 12h52
